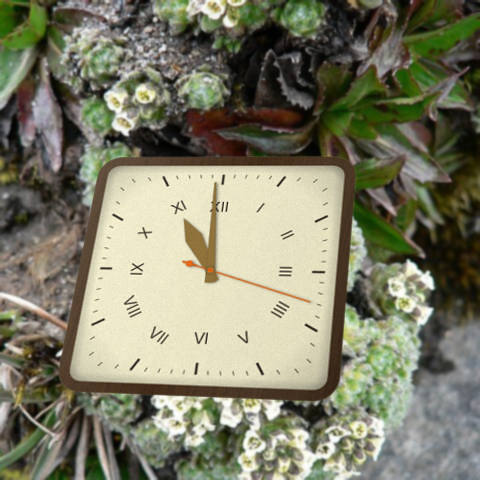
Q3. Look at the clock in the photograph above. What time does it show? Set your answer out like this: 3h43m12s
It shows 10h59m18s
